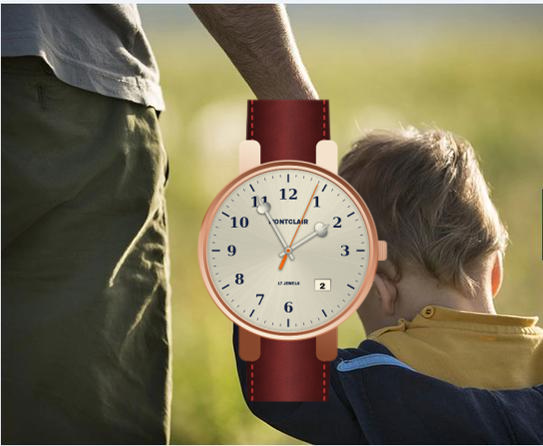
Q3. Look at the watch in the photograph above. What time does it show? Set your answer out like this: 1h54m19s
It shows 1h55m04s
